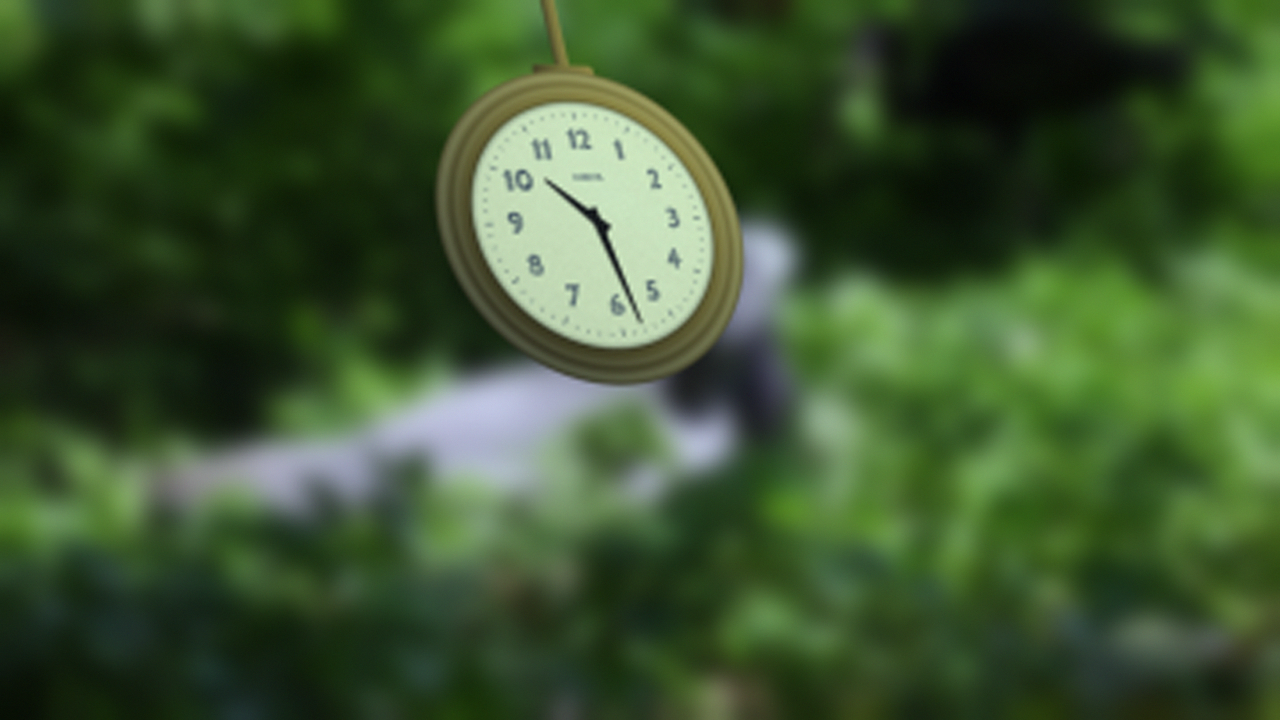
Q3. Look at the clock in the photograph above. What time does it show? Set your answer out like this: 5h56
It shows 10h28
